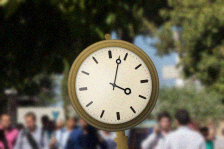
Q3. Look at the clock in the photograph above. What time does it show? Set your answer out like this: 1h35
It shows 4h03
